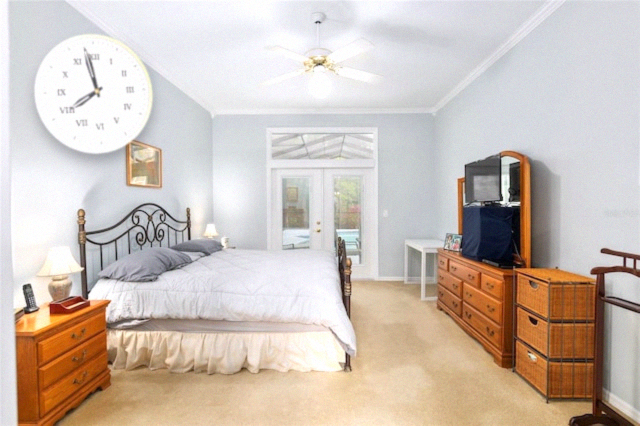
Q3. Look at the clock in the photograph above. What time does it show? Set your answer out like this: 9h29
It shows 7h58
